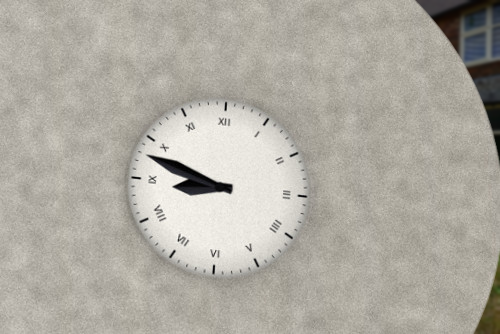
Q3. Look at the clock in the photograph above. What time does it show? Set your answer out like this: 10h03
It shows 8h48
